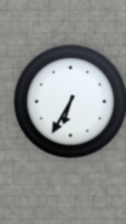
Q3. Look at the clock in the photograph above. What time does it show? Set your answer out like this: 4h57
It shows 6h35
